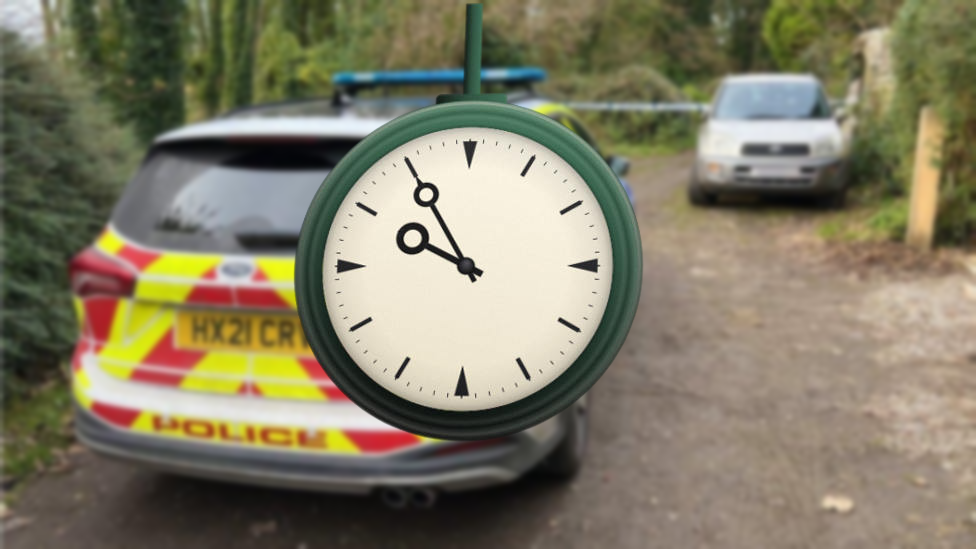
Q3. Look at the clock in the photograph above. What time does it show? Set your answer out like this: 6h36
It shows 9h55
